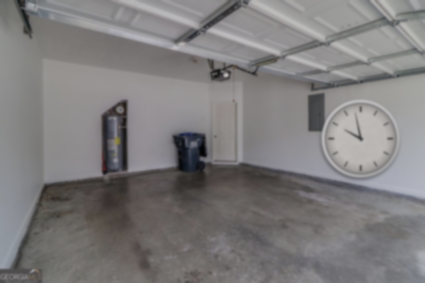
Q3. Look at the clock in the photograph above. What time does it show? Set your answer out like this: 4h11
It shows 9h58
